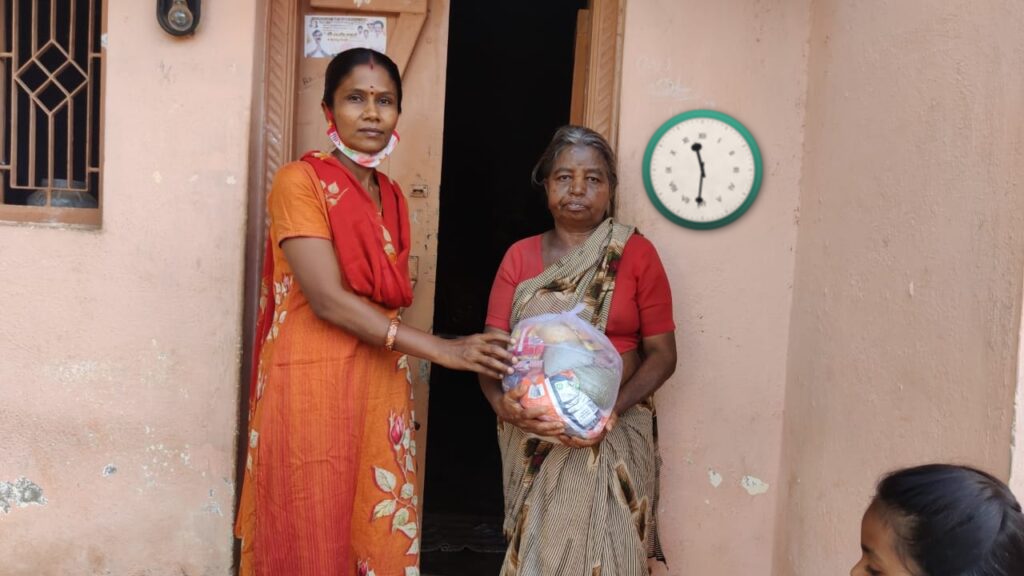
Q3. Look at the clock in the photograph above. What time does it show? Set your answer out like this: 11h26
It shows 11h31
